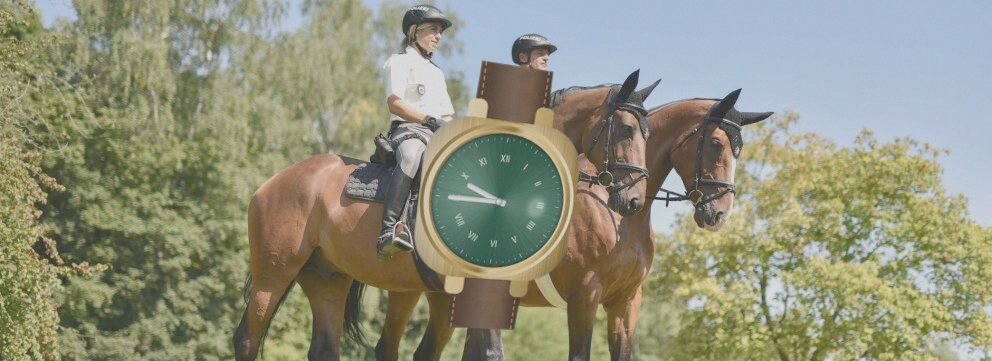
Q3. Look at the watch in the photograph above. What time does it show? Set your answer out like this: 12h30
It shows 9h45
